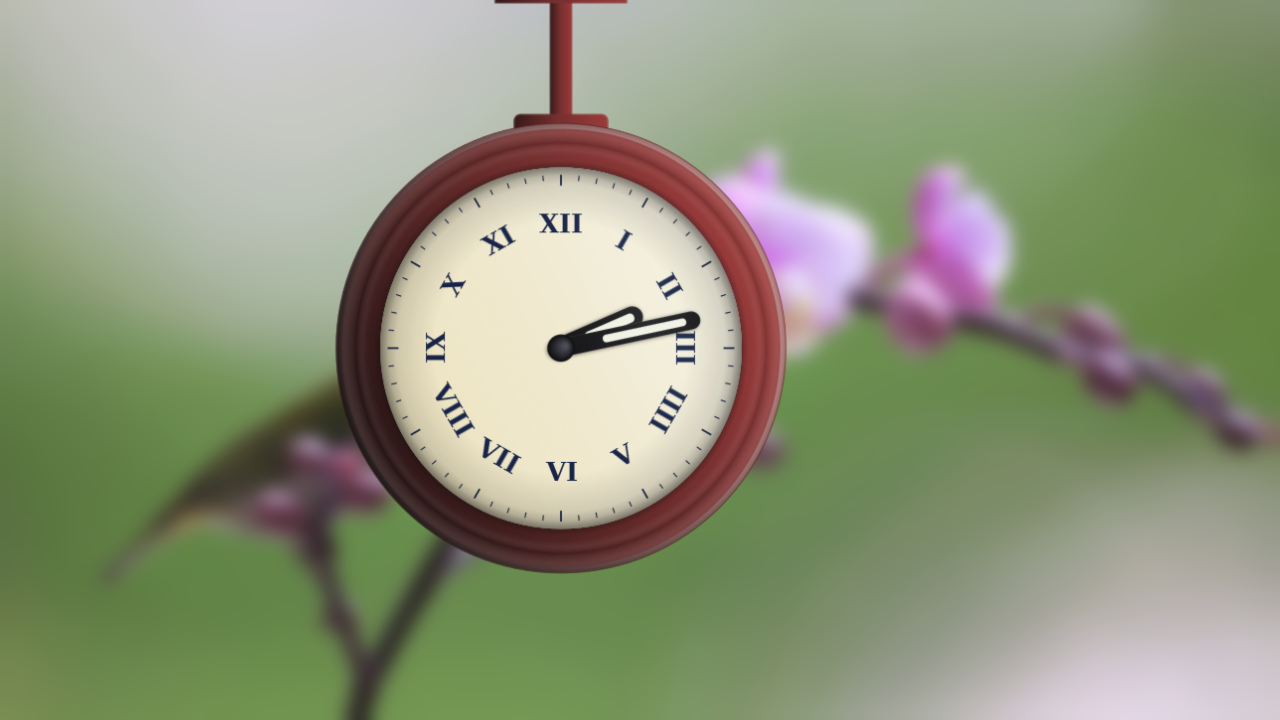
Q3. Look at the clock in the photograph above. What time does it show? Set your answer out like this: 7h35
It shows 2h13
